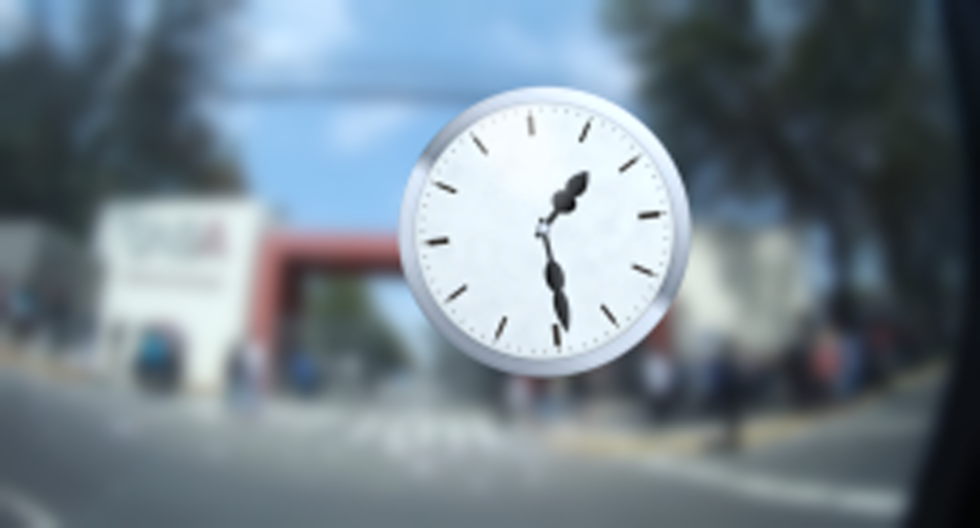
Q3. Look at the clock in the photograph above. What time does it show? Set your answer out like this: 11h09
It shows 1h29
